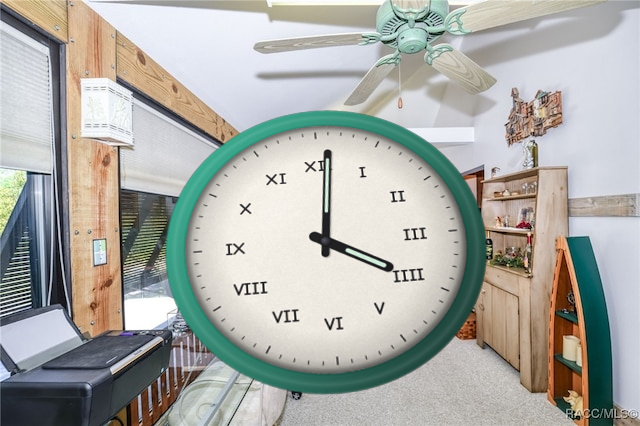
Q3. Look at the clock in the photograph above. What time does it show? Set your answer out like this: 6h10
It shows 4h01
